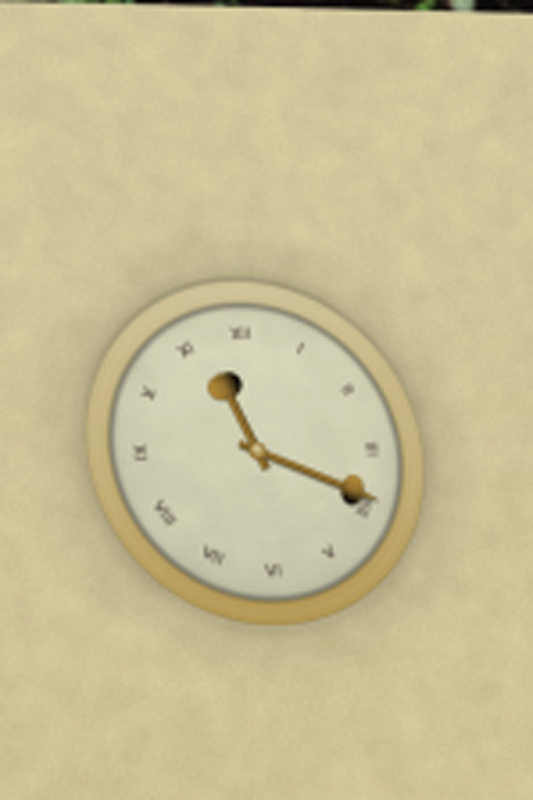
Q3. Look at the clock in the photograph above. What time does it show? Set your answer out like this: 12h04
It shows 11h19
